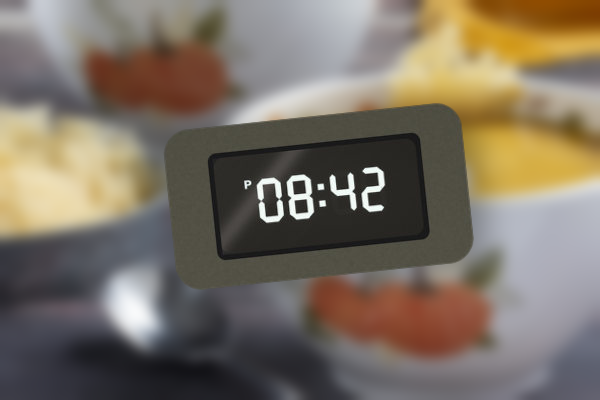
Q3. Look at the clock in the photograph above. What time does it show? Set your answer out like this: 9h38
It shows 8h42
